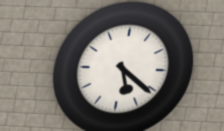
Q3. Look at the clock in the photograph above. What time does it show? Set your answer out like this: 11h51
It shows 5h21
